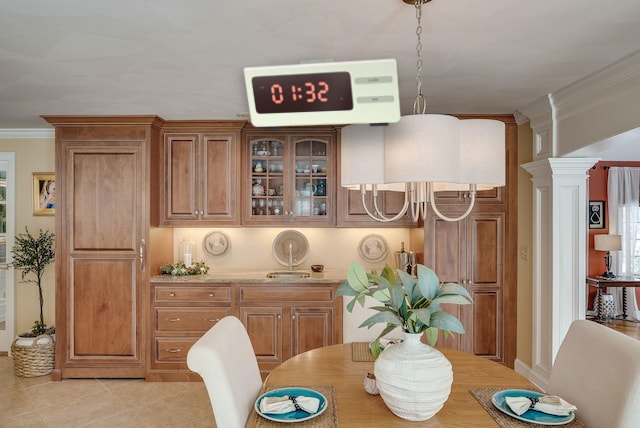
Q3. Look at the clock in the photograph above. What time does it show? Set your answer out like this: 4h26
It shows 1h32
